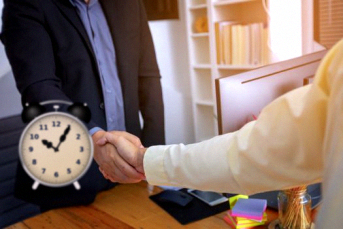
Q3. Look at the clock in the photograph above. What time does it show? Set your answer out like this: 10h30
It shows 10h05
